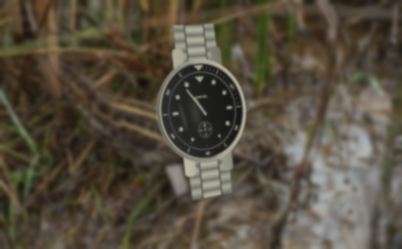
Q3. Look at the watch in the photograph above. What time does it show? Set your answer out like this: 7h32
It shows 10h54
